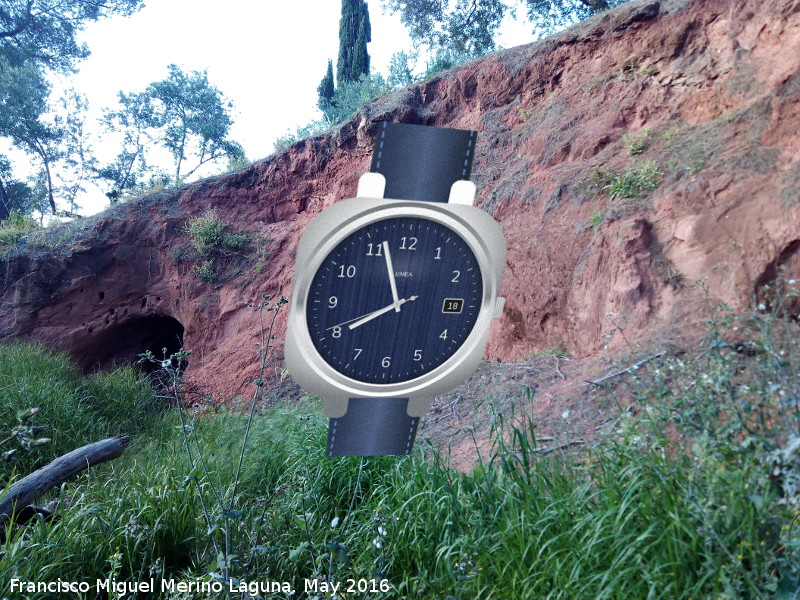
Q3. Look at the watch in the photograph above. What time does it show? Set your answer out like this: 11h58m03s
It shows 7h56m41s
